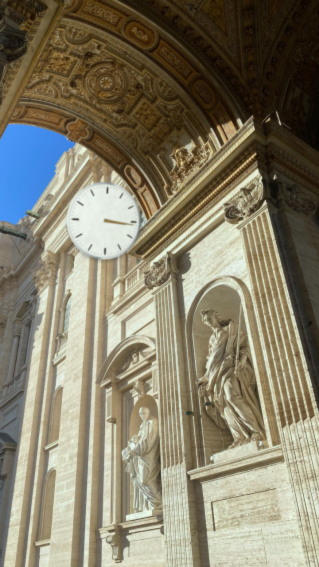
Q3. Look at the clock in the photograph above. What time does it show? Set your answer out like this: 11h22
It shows 3h16
